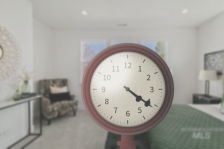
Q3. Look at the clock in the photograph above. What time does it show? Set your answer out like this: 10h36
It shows 4h21
